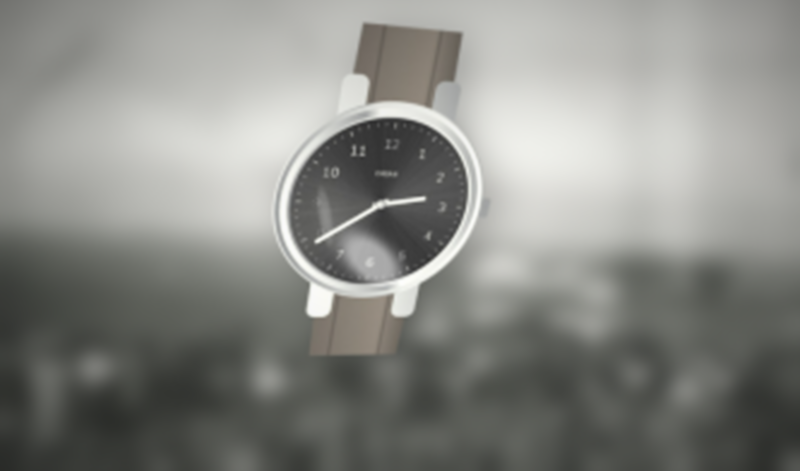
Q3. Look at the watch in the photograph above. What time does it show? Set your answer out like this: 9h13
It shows 2h39
